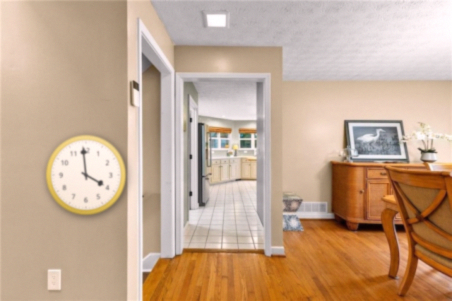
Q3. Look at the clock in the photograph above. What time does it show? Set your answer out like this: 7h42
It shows 3h59
